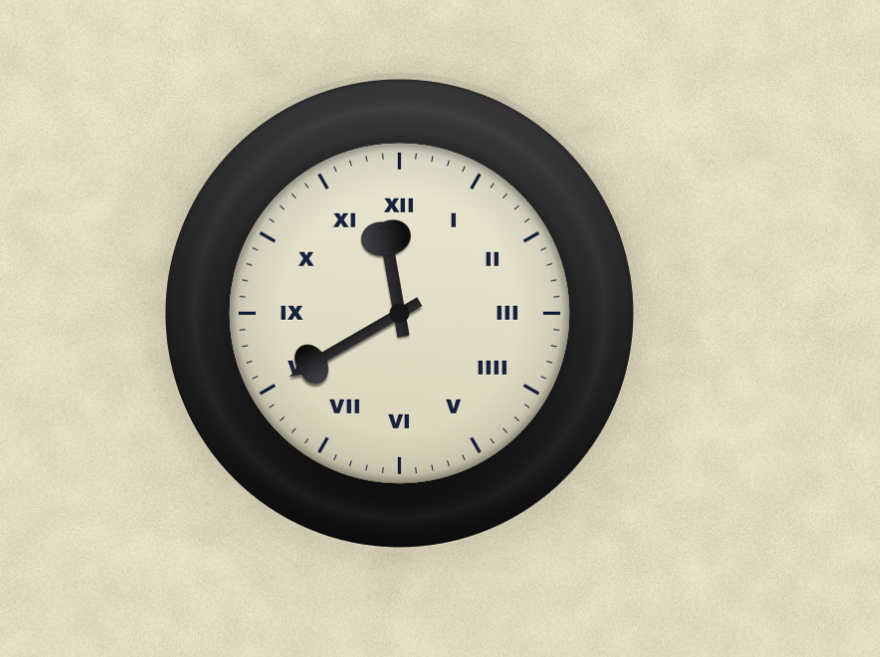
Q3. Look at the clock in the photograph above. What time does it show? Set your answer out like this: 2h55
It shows 11h40
